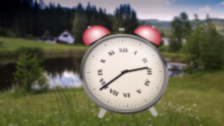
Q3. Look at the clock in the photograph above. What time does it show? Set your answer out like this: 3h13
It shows 2h39
